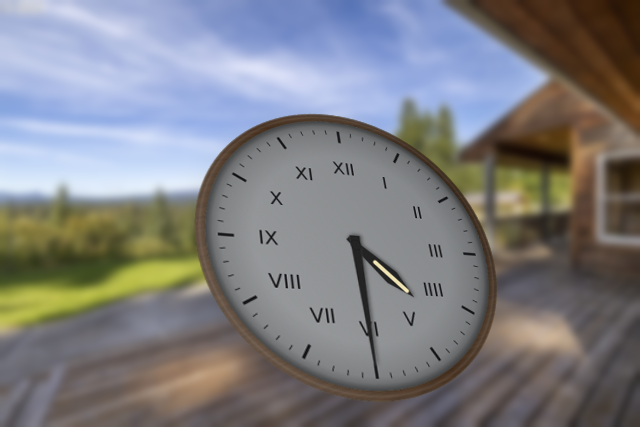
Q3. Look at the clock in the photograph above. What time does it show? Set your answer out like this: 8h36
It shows 4h30
